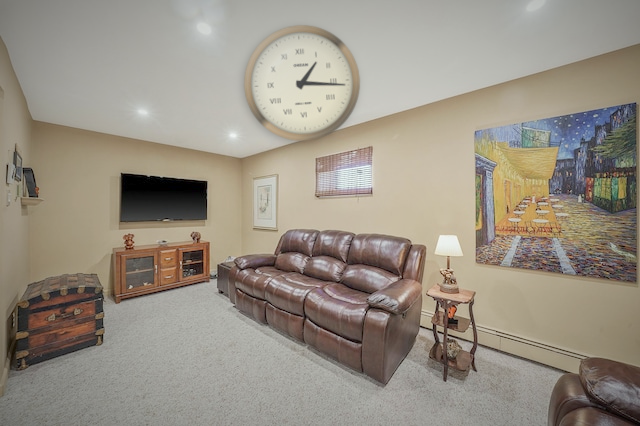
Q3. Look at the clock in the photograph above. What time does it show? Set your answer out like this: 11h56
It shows 1h16
